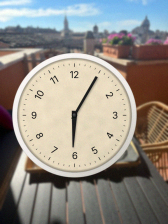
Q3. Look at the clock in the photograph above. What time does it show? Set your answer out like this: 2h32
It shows 6h05
